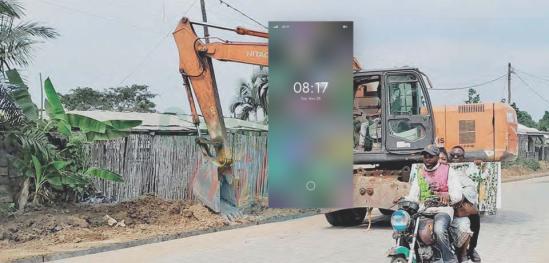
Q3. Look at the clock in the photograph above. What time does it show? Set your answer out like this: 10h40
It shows 8h17
